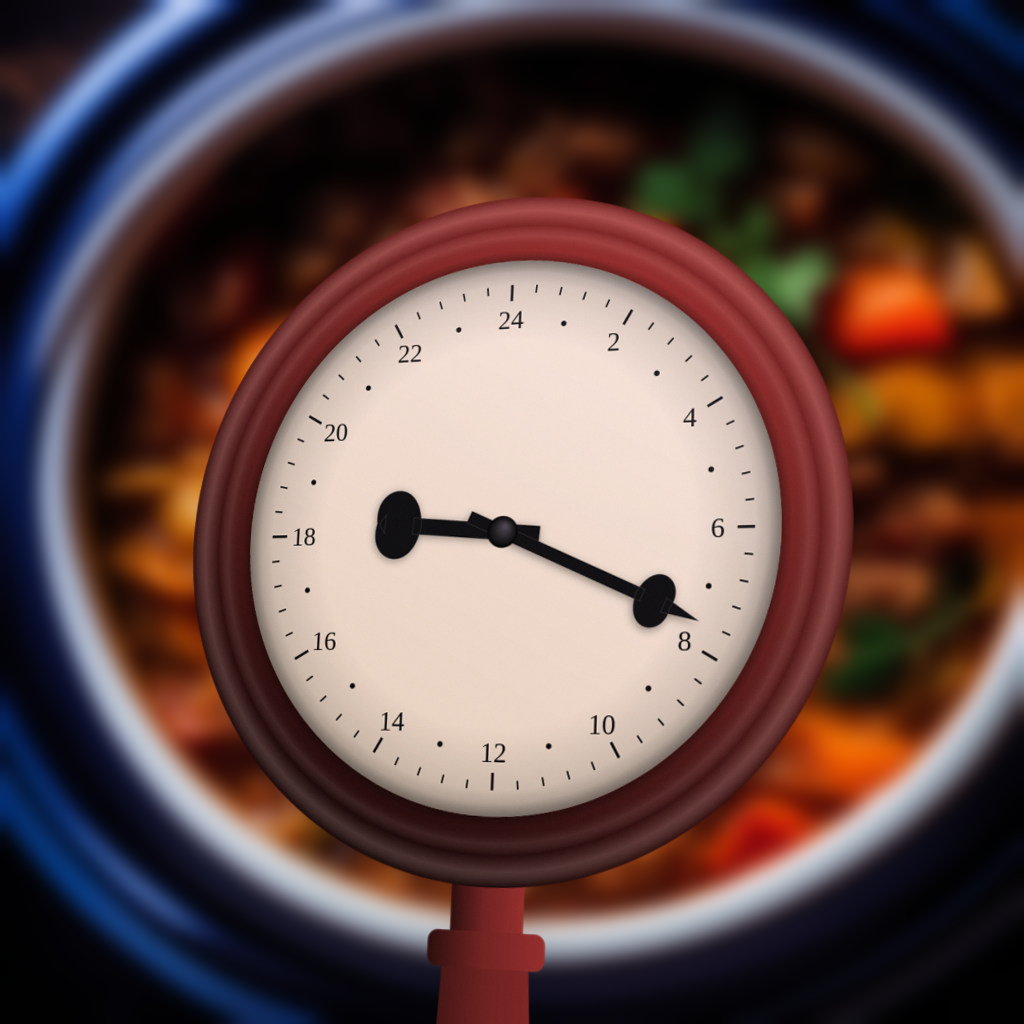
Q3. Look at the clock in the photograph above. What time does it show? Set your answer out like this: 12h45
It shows 18h19
